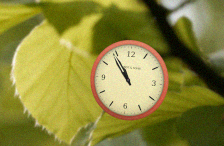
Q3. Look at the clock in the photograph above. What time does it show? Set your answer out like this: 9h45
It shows 10h54
